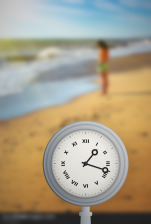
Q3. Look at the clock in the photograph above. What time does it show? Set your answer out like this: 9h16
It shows 1h18
